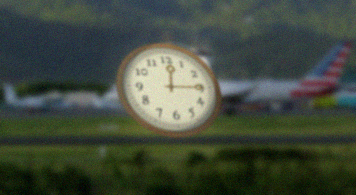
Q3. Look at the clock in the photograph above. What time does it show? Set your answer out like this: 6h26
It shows 12h15
